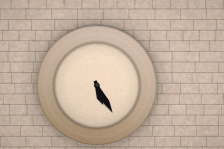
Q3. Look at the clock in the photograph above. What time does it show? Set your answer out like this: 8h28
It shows 5h25
